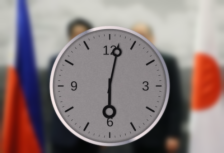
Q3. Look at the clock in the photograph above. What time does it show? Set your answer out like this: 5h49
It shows 6h02
